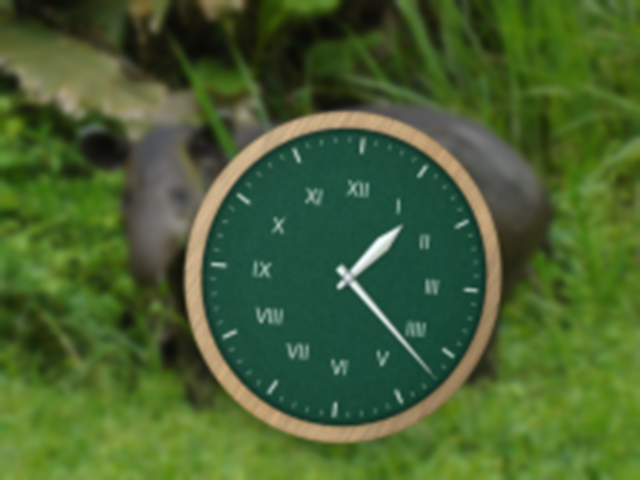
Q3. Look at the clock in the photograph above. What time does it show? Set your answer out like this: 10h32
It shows 1h22
